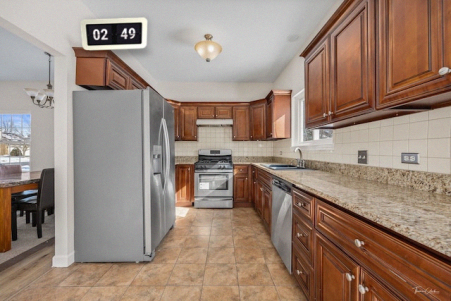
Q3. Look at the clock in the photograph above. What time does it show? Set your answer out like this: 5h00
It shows 2h49
